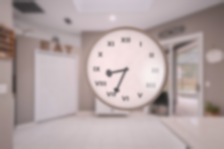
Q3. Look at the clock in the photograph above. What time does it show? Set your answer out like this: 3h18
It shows 8h34
